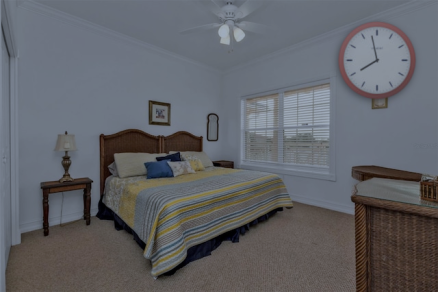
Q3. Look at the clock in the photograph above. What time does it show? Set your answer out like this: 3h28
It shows 7h58
